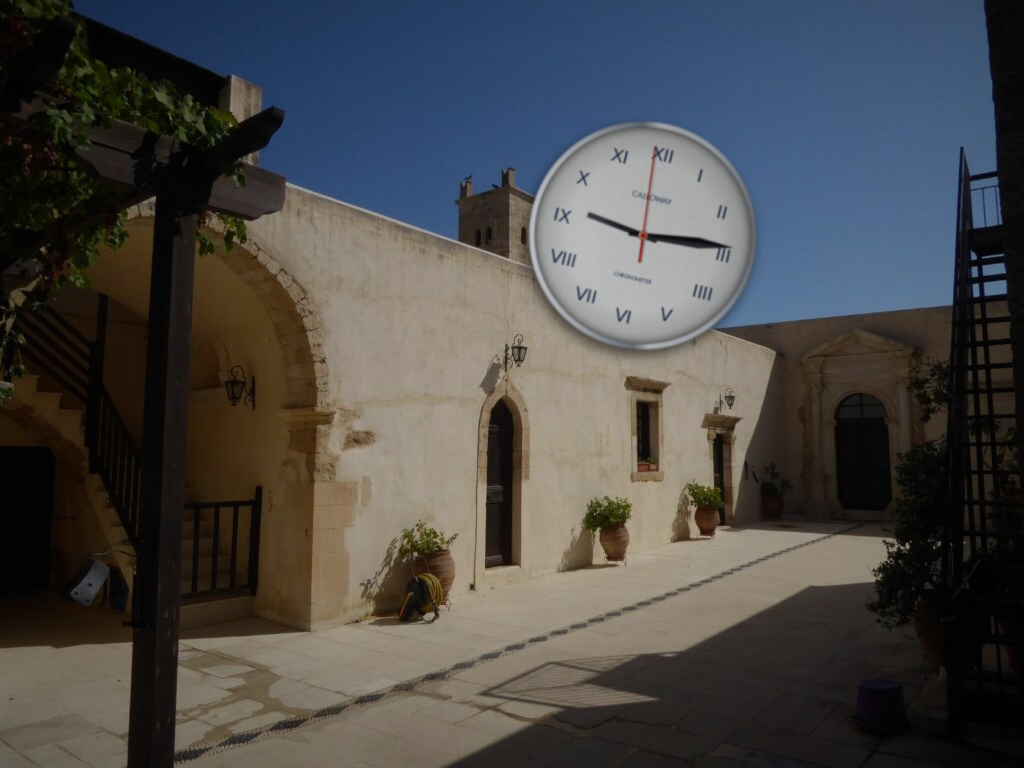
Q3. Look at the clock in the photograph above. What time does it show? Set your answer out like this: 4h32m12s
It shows 9h13m59s
